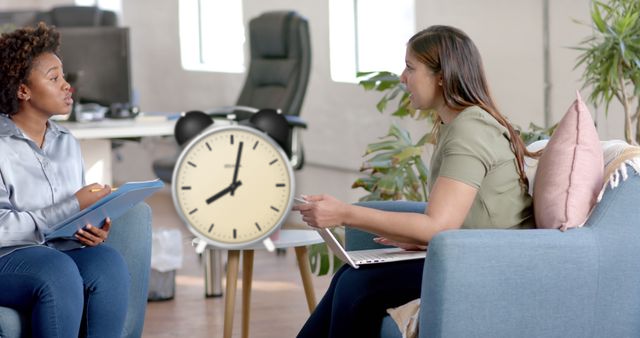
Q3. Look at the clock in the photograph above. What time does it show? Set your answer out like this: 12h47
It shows 8h02
